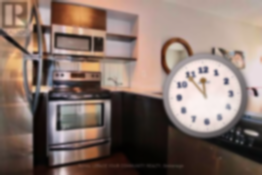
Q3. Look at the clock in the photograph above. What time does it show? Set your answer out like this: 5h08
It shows 11h54
